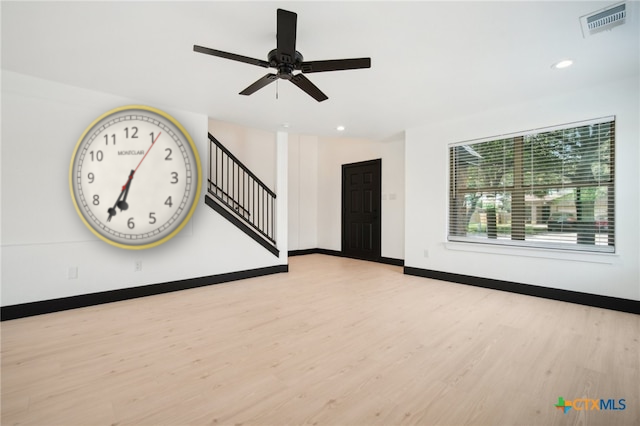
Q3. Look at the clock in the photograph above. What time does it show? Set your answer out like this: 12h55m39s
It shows 6h35m06s
